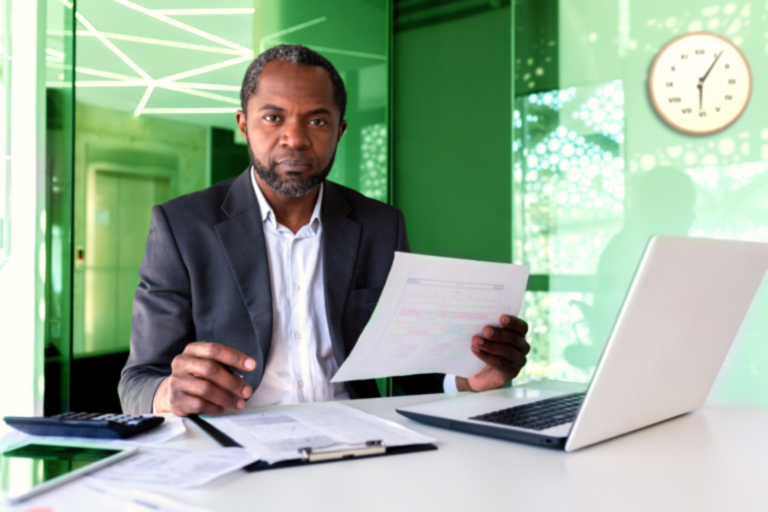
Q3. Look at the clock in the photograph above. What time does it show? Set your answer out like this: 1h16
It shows 6h06
